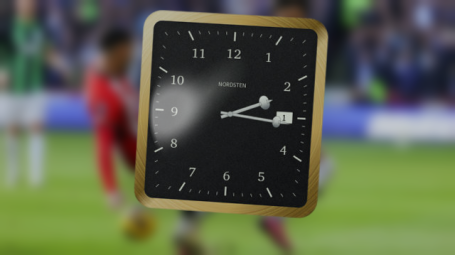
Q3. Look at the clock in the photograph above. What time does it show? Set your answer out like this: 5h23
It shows 2h16
